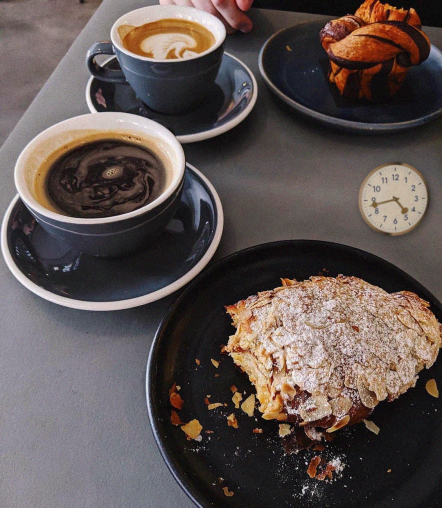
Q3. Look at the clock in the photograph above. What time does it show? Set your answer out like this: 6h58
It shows 4h43
